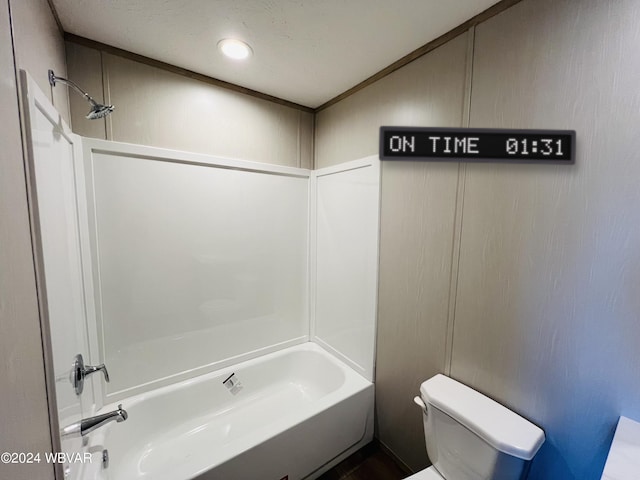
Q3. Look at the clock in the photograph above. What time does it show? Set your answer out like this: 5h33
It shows 1h31
